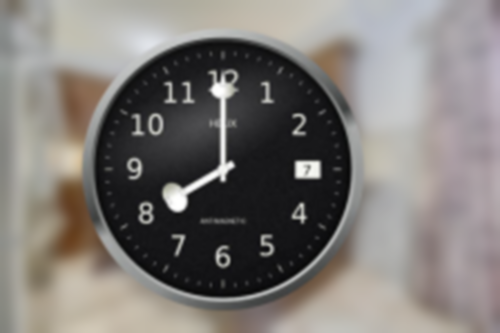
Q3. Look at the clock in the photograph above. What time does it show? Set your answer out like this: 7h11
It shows 8h00
